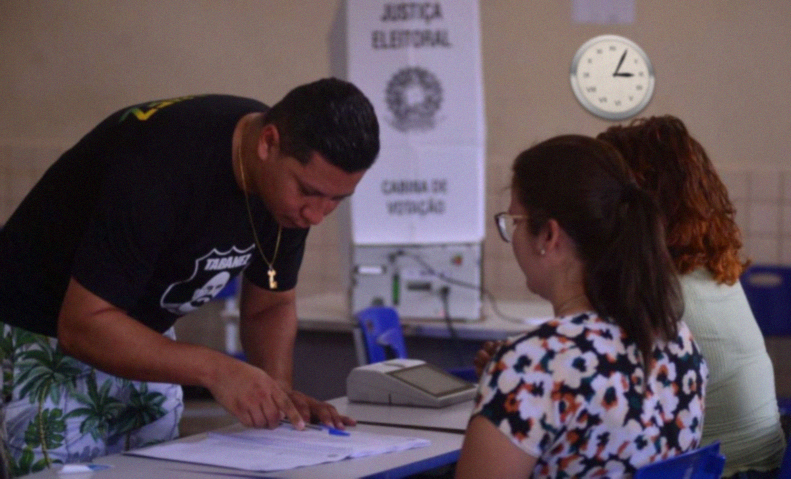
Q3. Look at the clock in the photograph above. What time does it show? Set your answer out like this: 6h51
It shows 3h05
